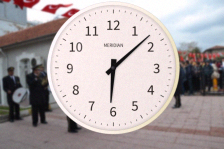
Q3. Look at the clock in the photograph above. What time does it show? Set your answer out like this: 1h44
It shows 6h08
